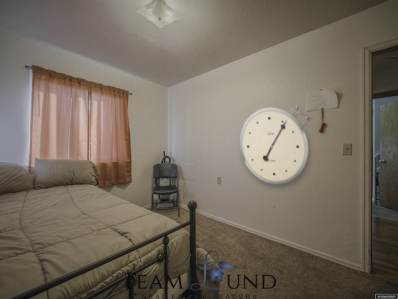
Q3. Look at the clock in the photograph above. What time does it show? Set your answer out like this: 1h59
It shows 7h06
